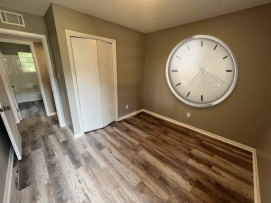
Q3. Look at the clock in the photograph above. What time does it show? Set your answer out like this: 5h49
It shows 7h20
